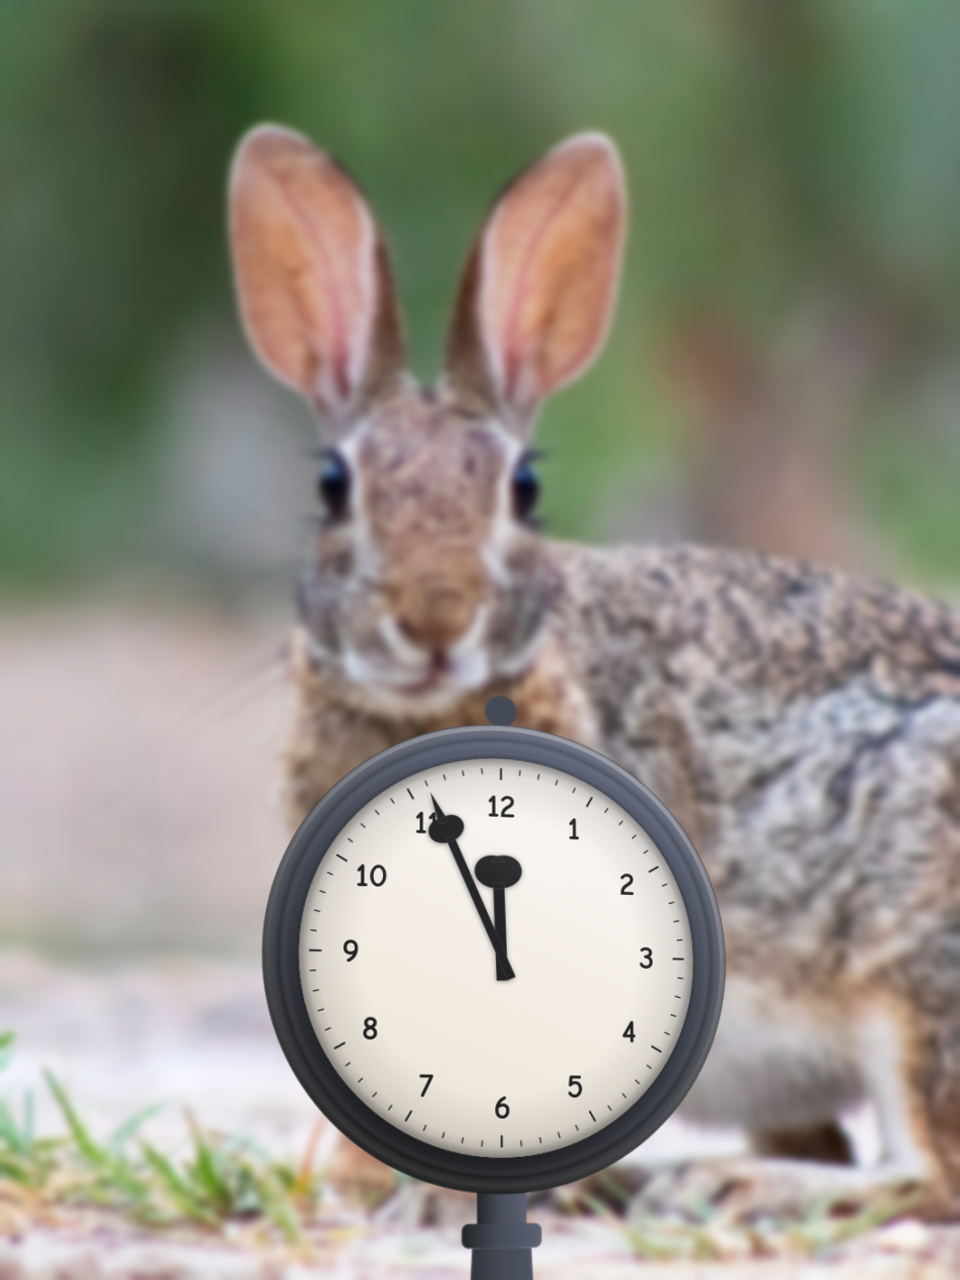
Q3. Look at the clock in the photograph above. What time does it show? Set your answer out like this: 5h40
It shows 11h56
